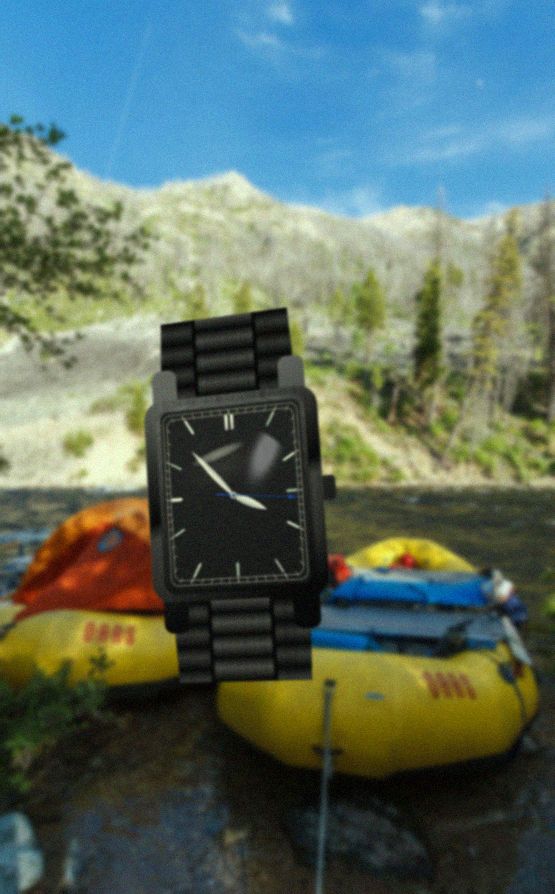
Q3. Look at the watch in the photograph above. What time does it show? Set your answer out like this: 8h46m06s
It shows 3h53m16s
